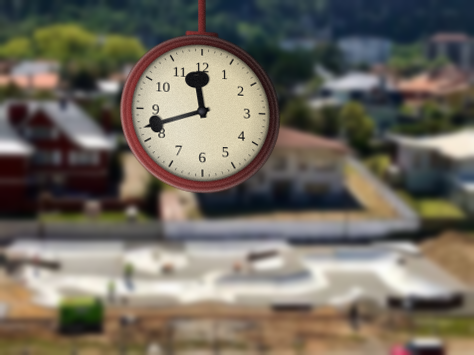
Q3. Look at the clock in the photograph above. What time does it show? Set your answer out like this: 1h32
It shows 11h42
